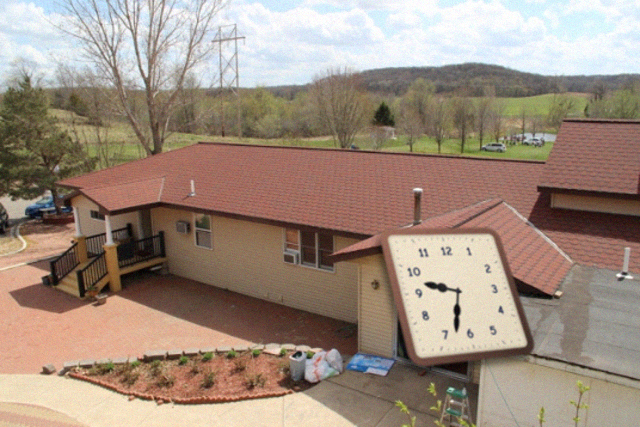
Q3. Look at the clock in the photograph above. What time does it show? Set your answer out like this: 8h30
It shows 9h33
